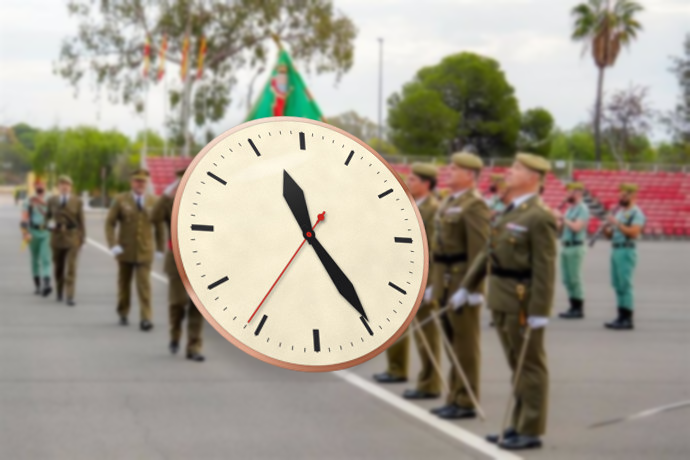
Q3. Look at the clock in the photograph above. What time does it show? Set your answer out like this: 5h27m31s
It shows 11h24m36s
